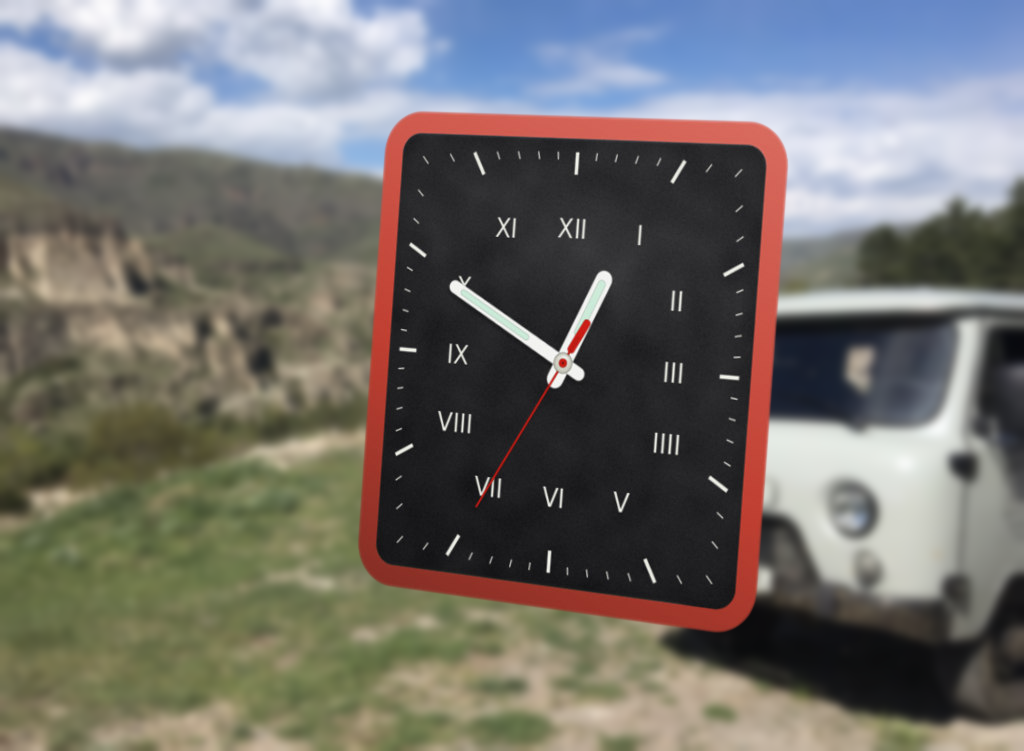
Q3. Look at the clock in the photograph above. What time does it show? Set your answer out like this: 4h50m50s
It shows 12h49m35s
